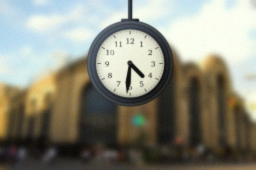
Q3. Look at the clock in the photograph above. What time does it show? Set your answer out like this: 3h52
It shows 4h31
